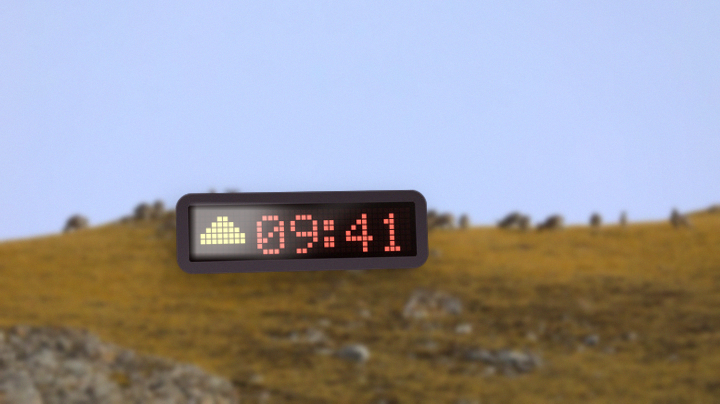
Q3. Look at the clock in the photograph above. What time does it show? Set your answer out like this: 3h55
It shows 9h41
